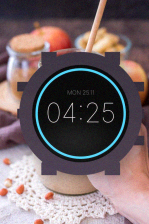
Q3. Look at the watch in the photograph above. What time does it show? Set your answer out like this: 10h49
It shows 4h25
